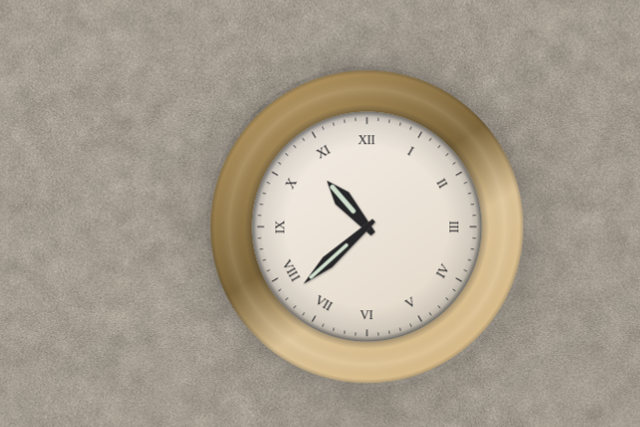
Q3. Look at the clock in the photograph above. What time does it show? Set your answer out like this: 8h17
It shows 10h38
